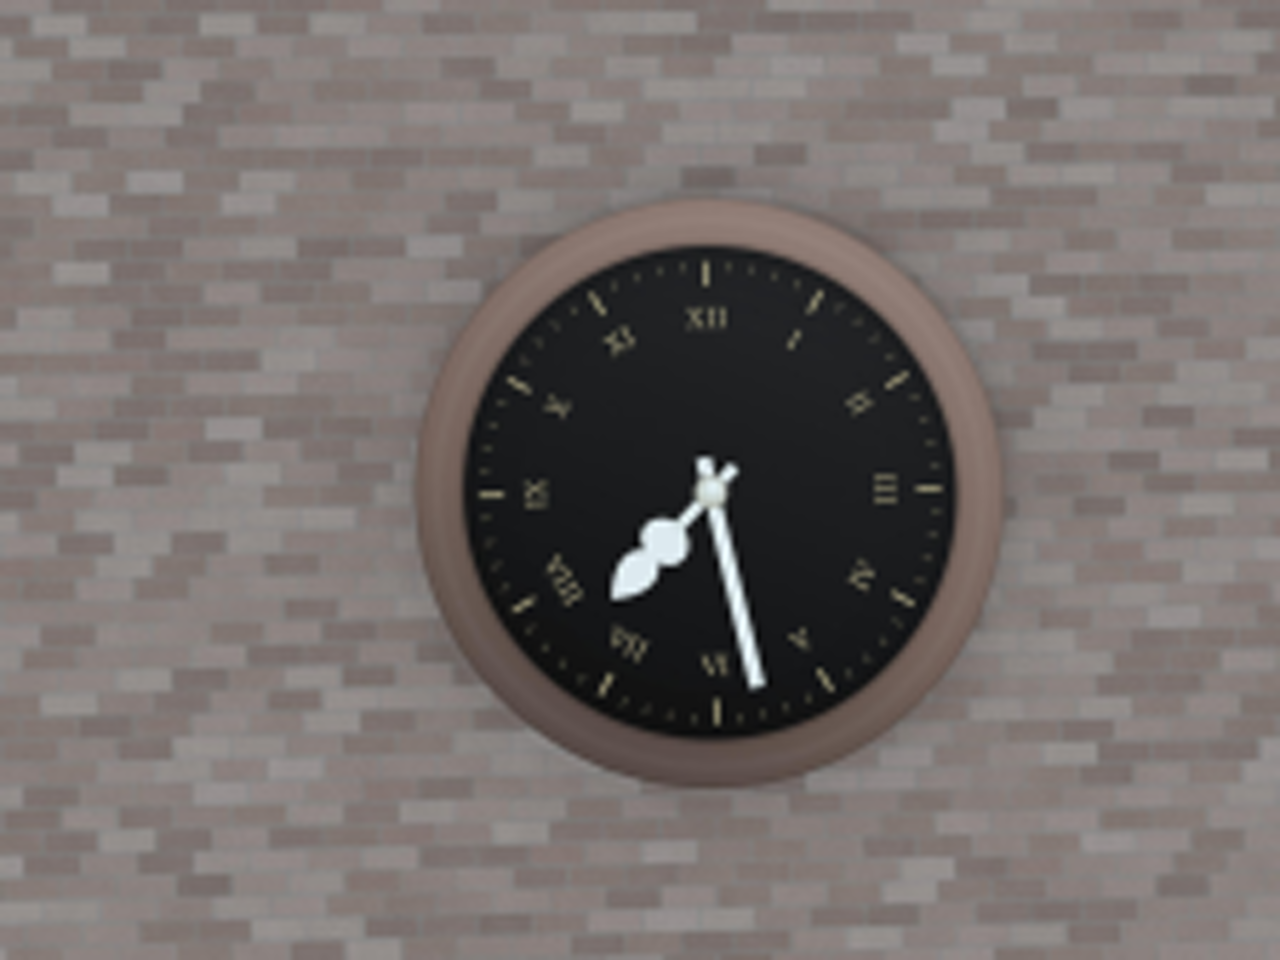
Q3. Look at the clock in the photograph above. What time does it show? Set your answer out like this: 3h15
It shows 7h28
